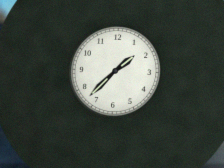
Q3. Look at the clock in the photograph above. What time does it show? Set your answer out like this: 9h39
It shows 1h37
